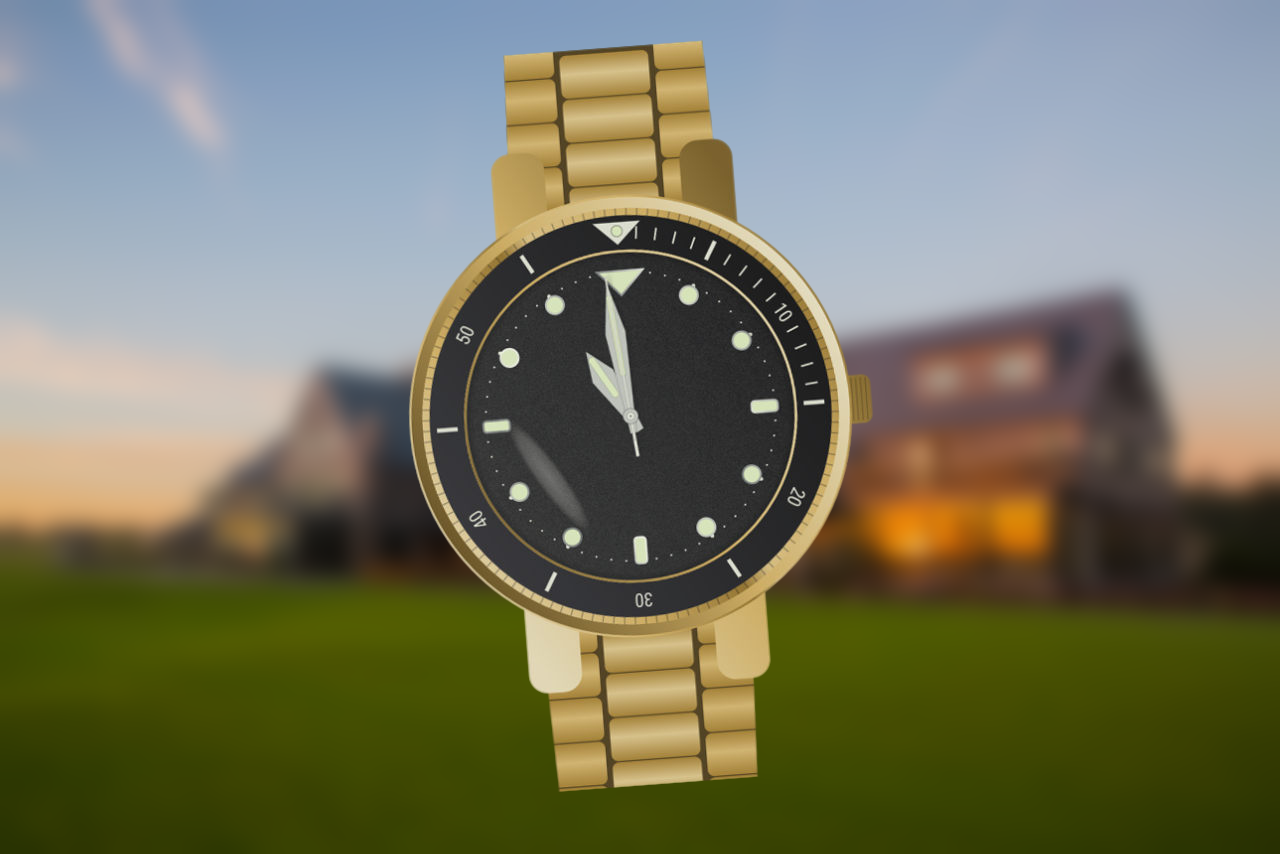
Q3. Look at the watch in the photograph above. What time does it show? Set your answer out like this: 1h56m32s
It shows 10h58m59s
